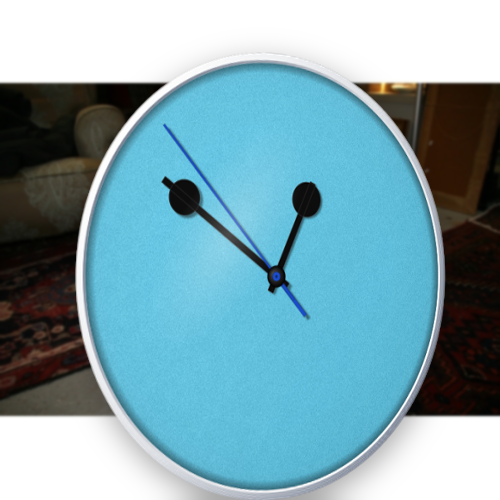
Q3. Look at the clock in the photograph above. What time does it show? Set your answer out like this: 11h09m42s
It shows 12h50m53s
